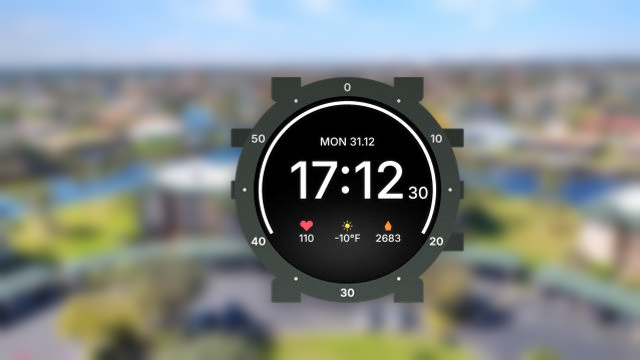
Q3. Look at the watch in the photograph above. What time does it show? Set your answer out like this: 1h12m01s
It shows 17h12m30s
